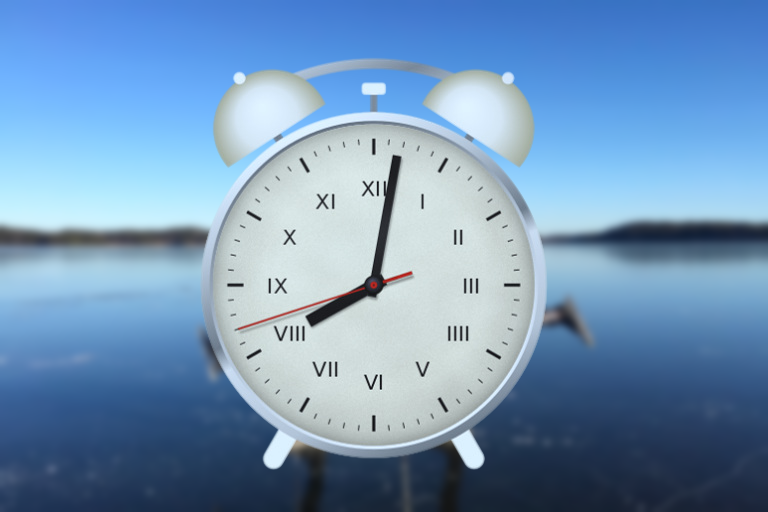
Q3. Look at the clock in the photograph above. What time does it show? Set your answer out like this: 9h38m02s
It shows 8h01m42s
